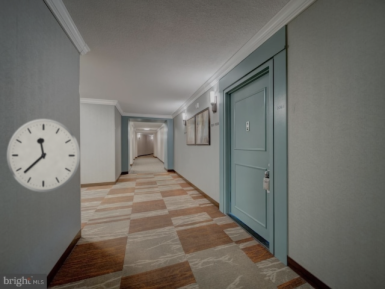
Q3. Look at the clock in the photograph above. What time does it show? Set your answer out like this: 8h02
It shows 11h38
